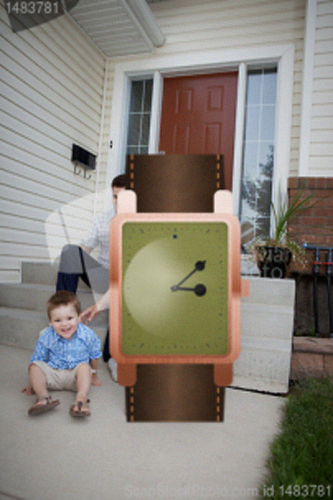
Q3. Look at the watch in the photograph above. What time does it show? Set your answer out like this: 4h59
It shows 3h08
